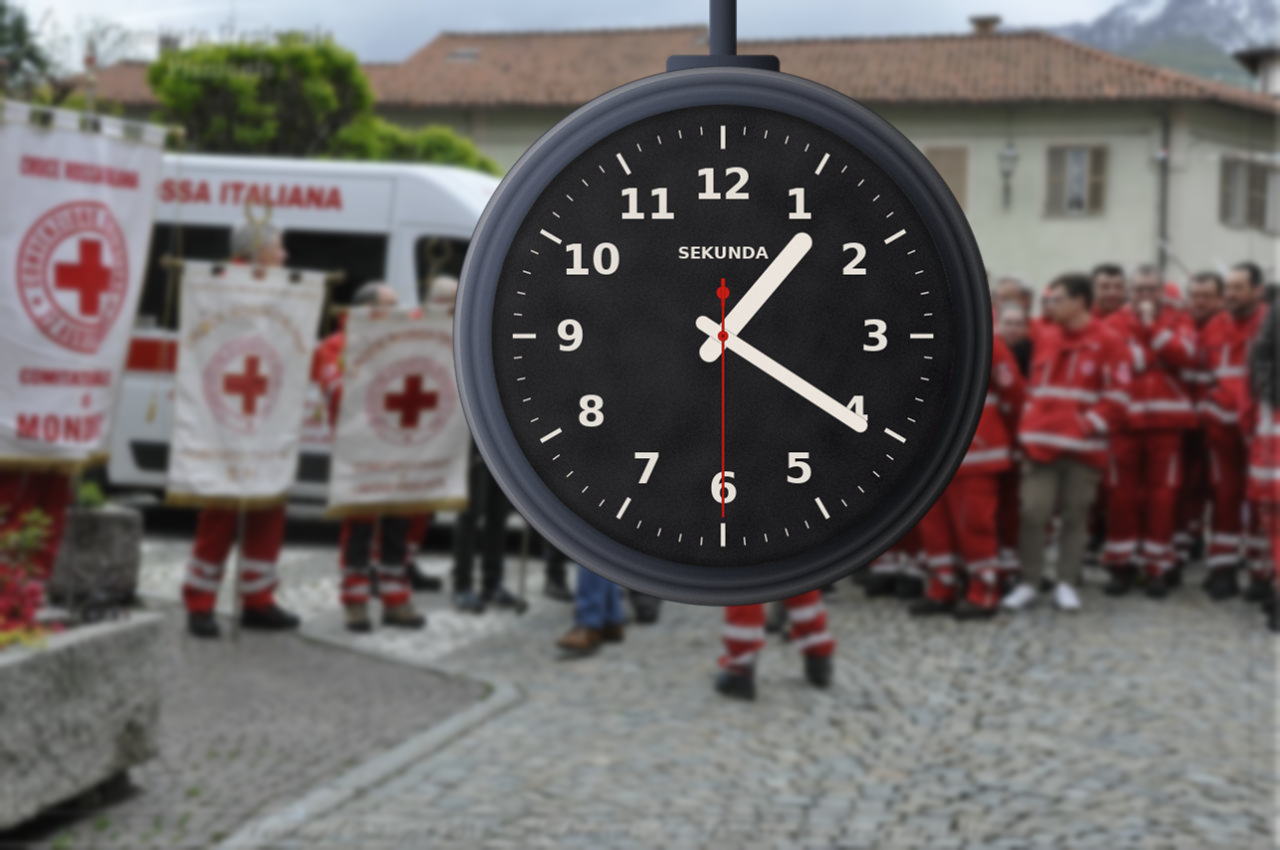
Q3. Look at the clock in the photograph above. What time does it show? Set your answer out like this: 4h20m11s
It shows 1h20m30s
